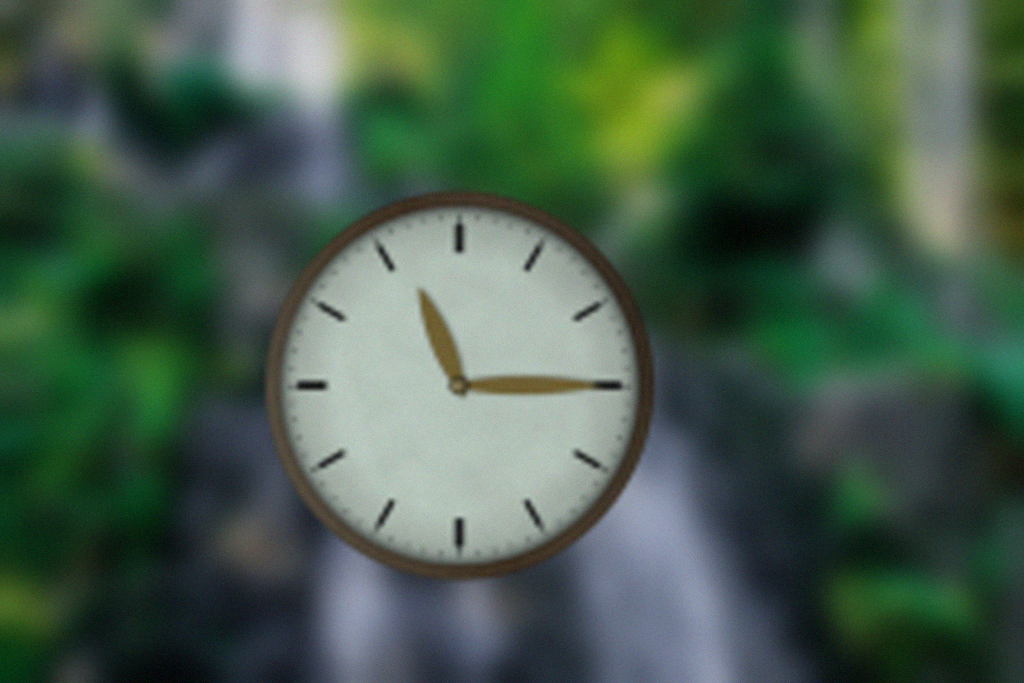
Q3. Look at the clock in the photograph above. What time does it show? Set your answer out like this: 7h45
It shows 11h15
